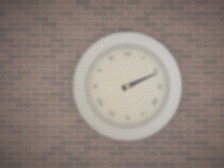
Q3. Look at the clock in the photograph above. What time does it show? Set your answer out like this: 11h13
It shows 2h11
